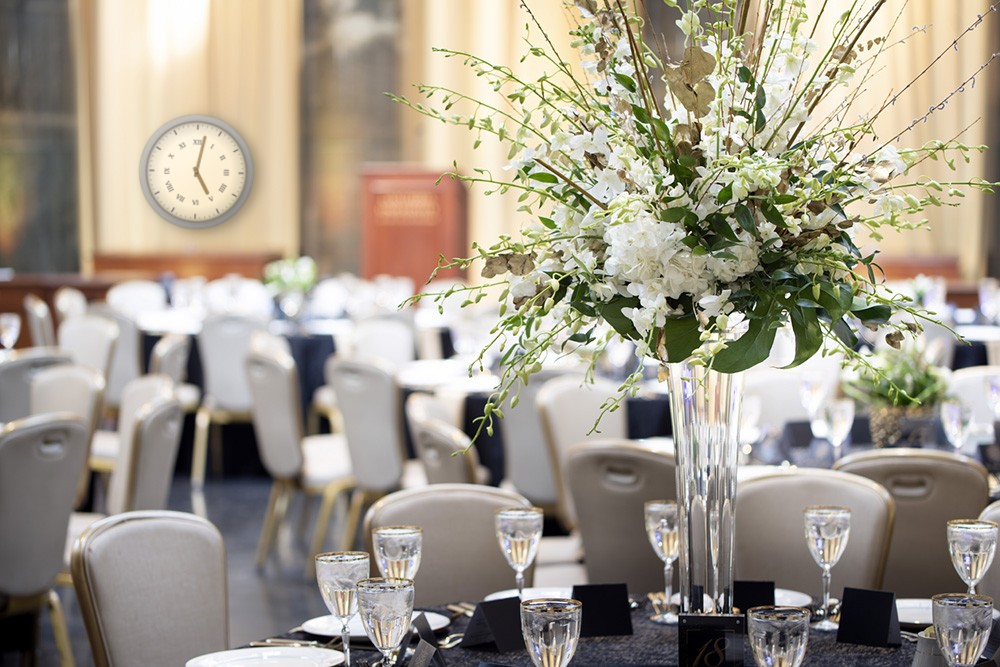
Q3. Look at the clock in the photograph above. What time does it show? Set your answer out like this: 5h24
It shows 5h02
